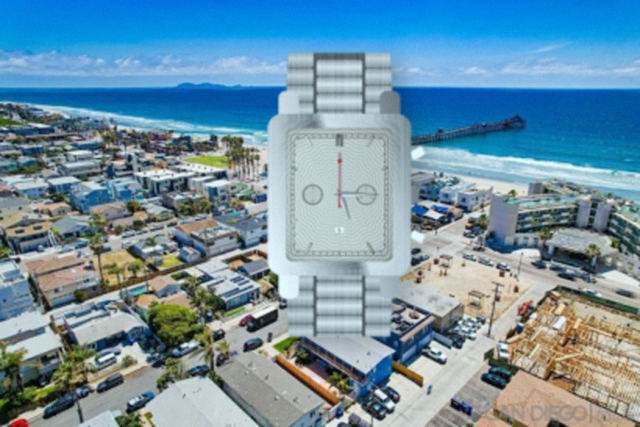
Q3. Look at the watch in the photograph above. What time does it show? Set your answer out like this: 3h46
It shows 5h15
